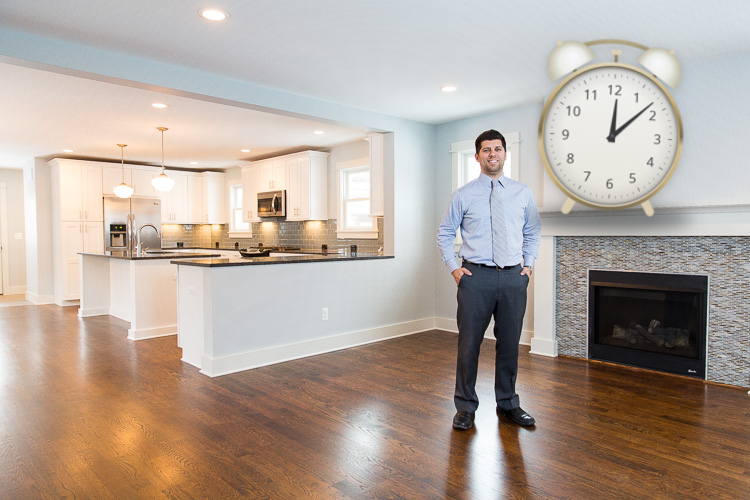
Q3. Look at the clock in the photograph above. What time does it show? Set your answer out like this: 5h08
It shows 12h08
